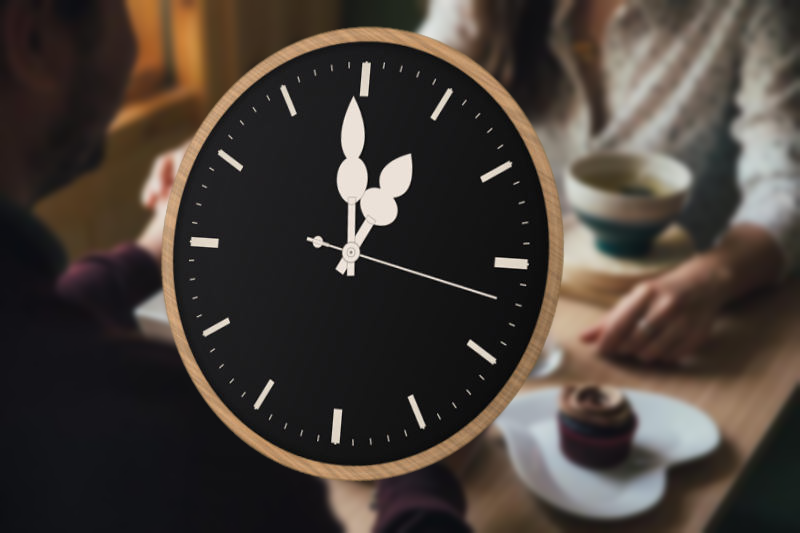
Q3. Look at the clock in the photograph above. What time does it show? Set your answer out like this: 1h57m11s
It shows 12h59m17s
